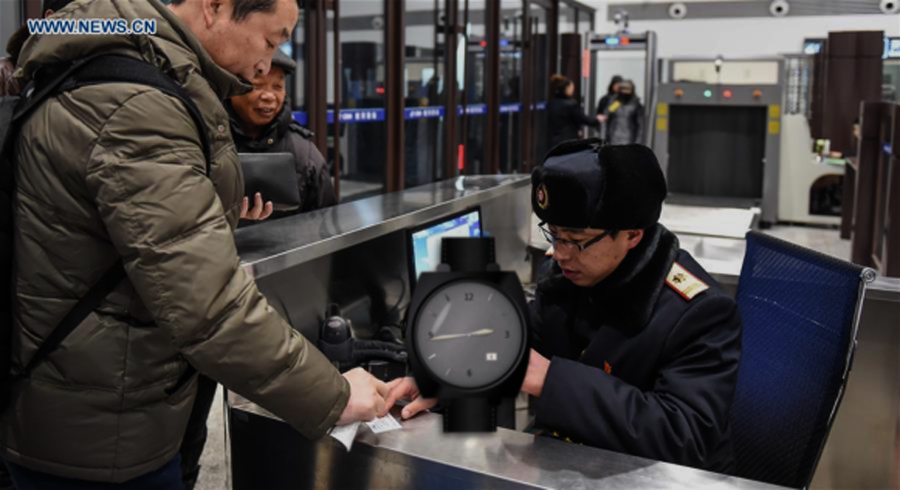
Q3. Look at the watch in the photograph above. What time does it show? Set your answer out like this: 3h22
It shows 2h44
